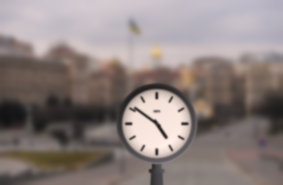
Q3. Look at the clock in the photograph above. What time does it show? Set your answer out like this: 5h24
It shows 4h51
